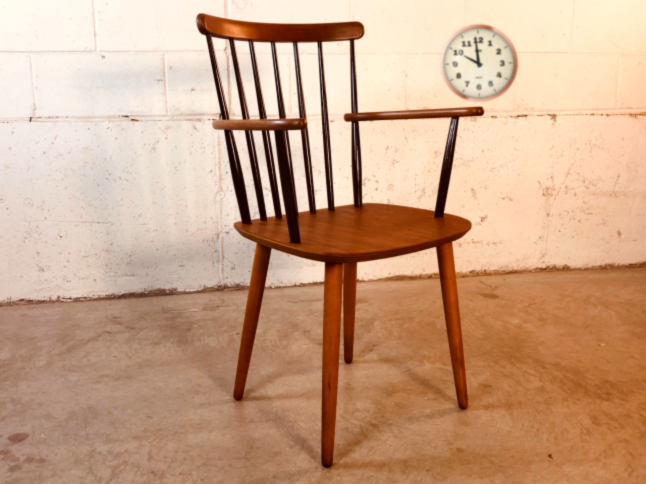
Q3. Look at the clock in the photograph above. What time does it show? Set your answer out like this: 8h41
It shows 9h59
